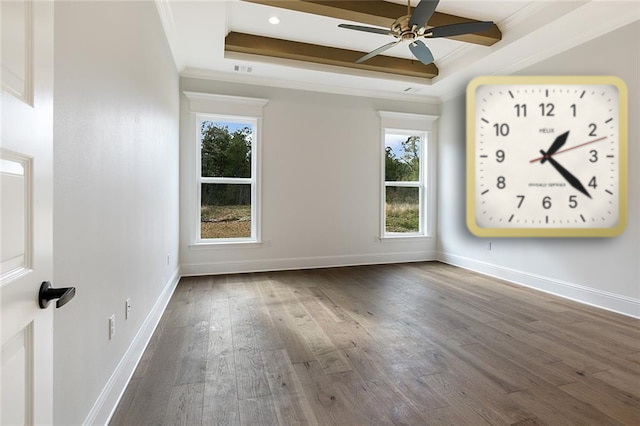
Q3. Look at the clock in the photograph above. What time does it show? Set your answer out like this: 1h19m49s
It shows 1h22m12s
